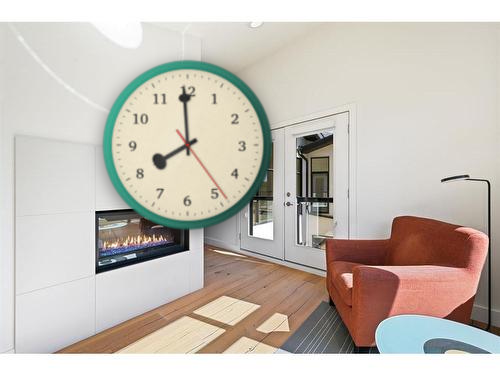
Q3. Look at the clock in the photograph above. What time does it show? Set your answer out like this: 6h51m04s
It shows 7h59m24s
